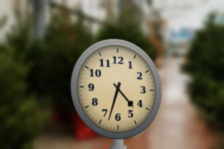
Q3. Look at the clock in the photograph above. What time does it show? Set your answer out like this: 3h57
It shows 4h33
